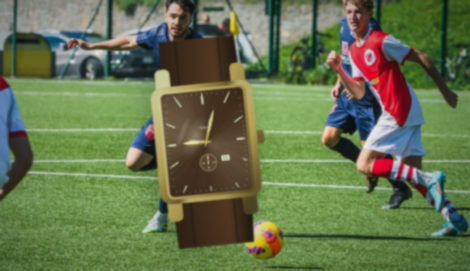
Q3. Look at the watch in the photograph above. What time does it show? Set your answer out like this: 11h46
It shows 9h03
